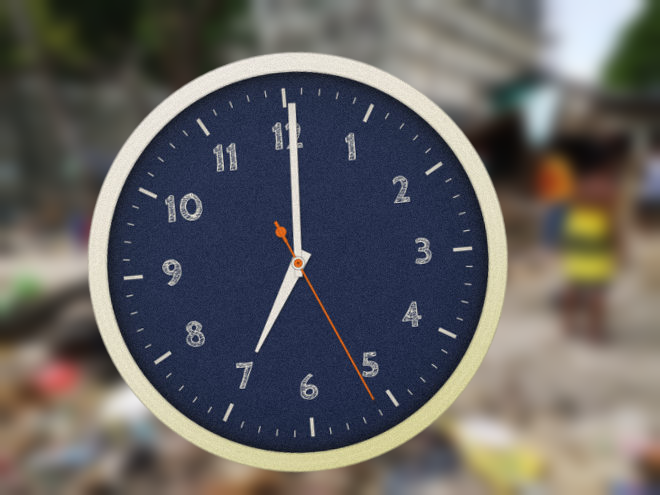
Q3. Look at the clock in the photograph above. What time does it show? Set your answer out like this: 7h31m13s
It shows 7h00m26s
